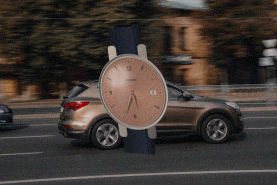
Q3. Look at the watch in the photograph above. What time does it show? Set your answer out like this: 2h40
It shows 5h34
